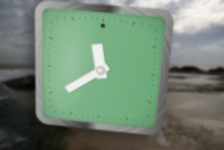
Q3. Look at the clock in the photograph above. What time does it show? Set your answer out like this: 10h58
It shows 11h39
